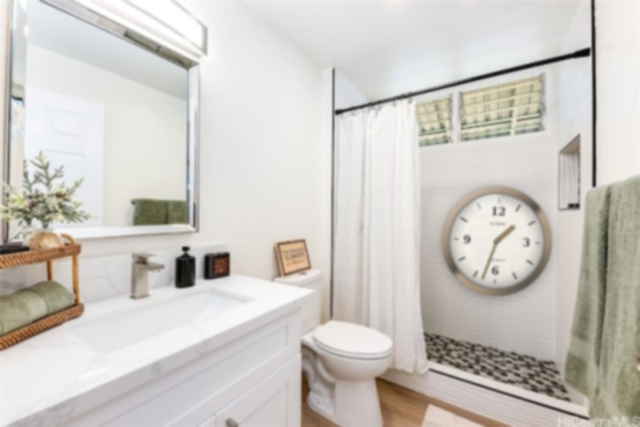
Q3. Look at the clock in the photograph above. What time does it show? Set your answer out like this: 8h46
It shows 1h33
